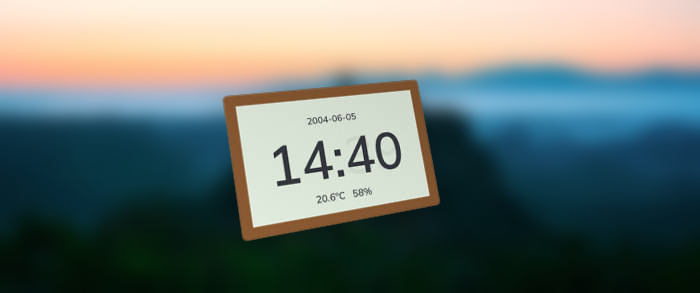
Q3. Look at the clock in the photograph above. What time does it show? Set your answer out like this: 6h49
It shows 14h40
